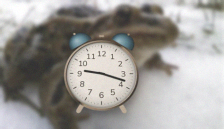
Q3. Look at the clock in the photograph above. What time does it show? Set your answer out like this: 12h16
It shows 9h18
